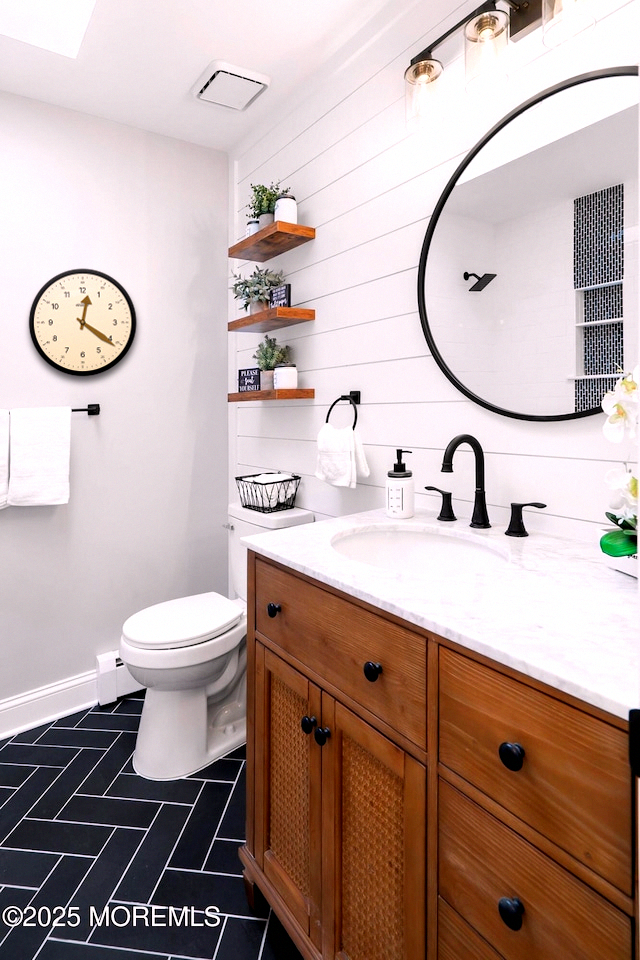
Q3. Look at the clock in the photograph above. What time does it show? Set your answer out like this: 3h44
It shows 12h21
